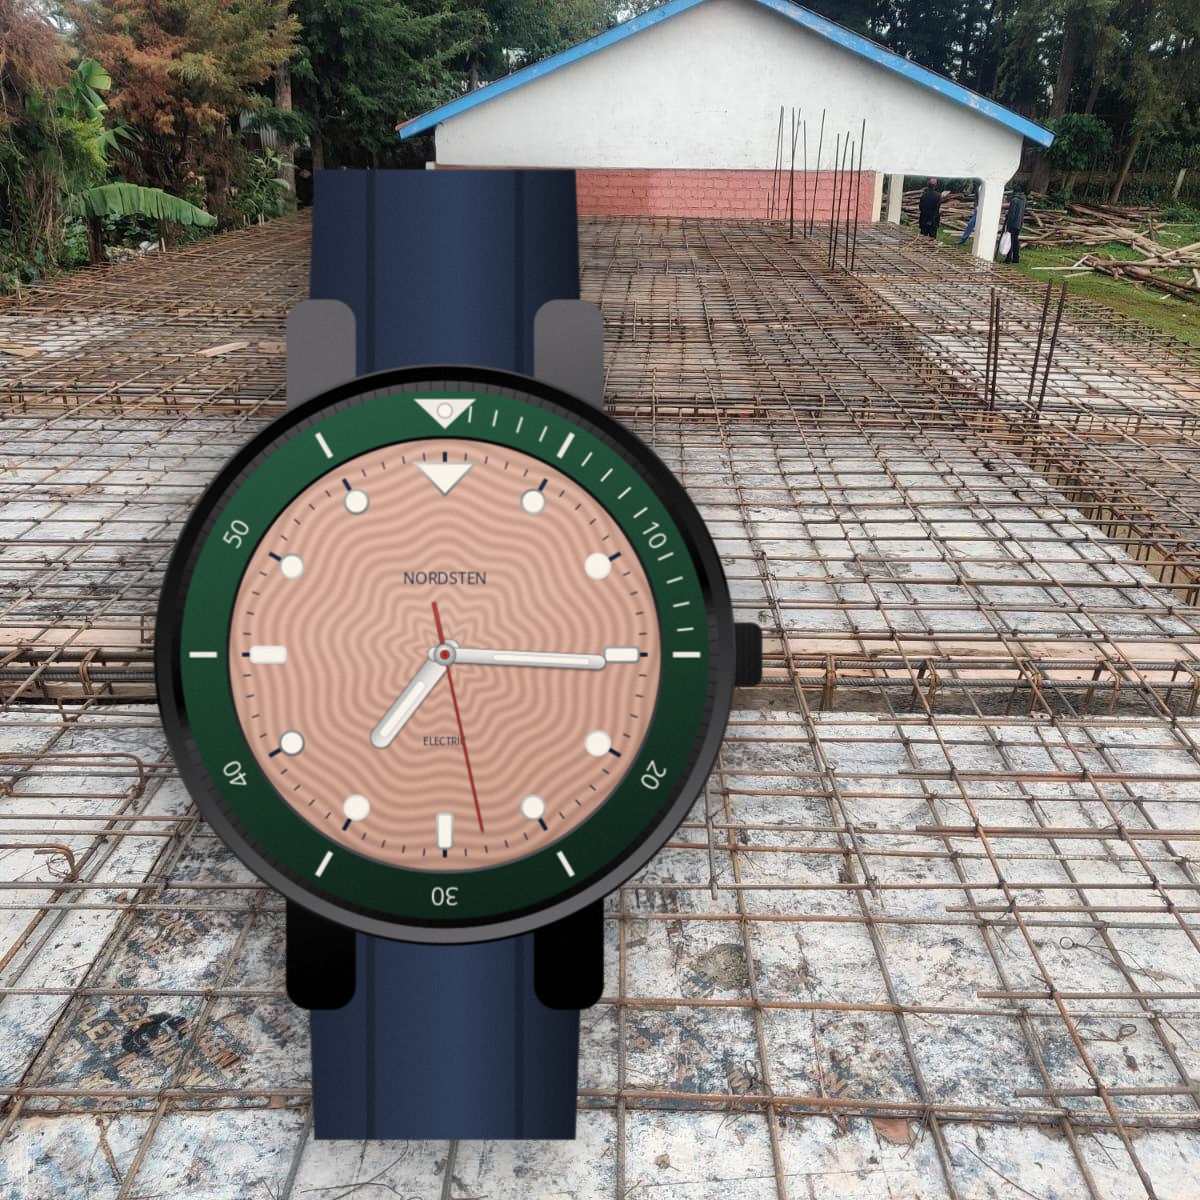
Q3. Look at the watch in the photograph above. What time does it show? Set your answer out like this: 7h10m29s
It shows 7h15m28s
